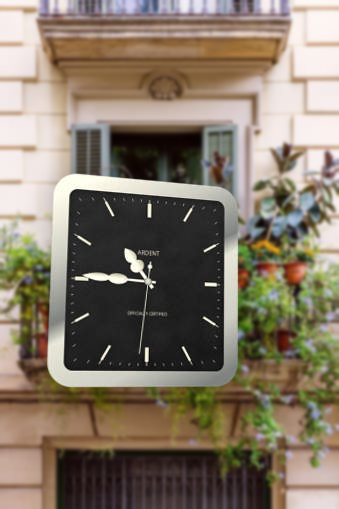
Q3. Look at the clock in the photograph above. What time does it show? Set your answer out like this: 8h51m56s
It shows 10h45m31s
